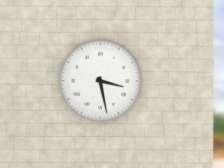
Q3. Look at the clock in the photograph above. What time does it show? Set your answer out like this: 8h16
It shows 3h28
